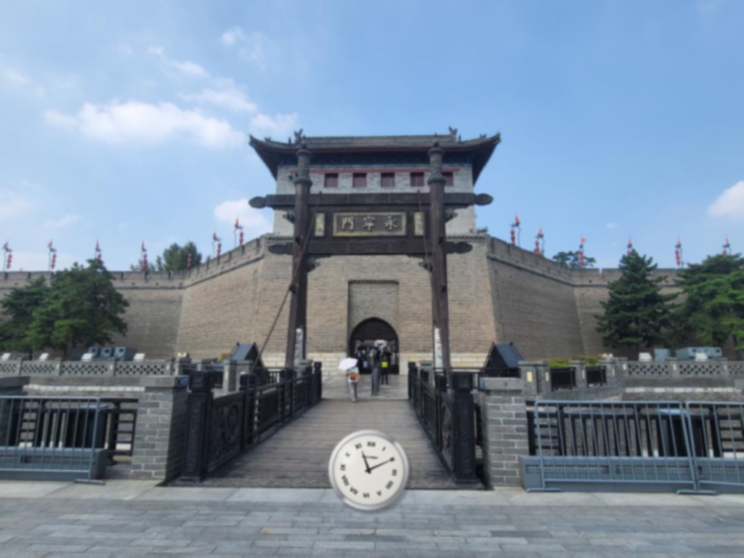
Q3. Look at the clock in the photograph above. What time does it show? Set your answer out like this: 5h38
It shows 11h10
